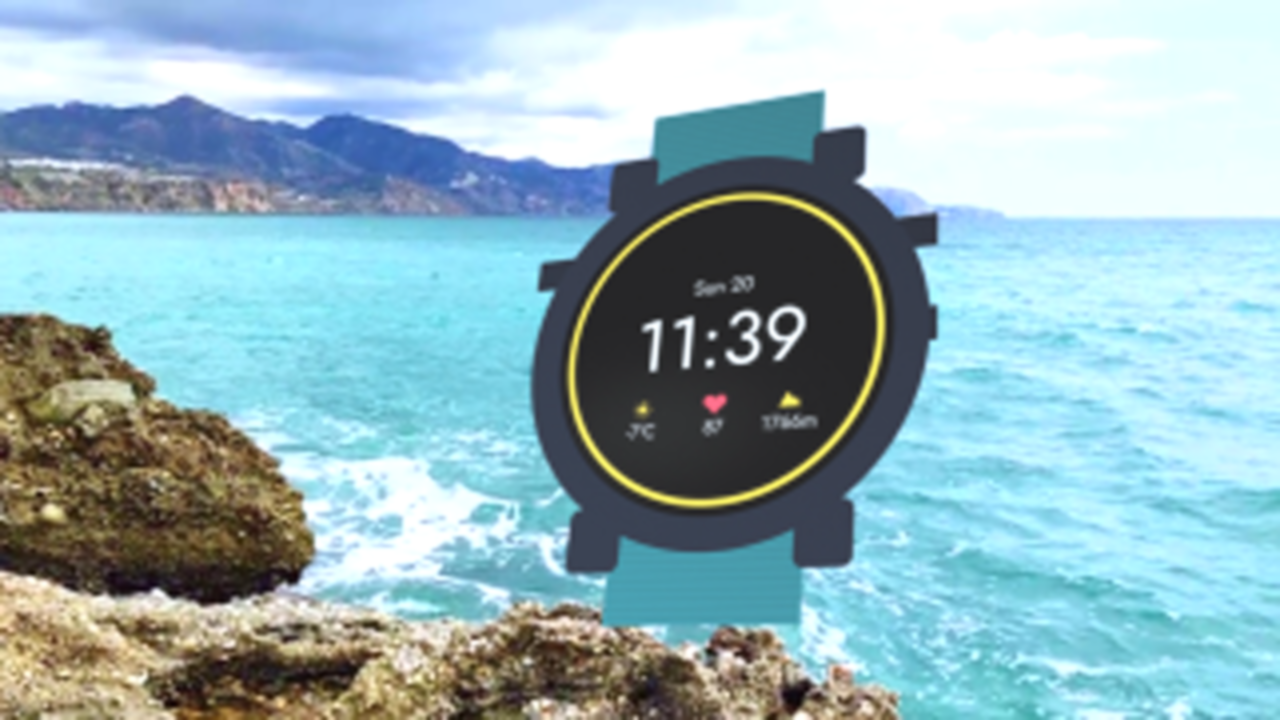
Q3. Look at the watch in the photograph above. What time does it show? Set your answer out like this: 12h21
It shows 11h39
